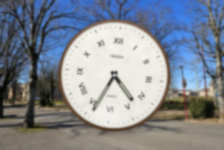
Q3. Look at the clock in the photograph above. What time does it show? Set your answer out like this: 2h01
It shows 4h34
